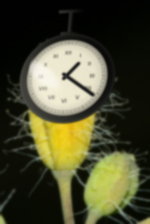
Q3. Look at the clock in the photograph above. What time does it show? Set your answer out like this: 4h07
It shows 1h21
